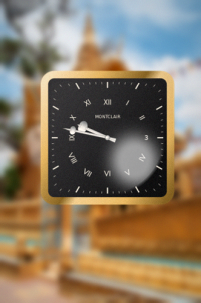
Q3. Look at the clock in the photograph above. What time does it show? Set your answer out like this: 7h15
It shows 9h47
